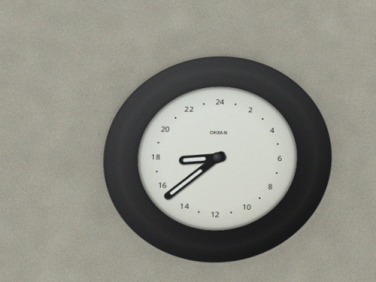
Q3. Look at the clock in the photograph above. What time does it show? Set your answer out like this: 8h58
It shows 17h38
